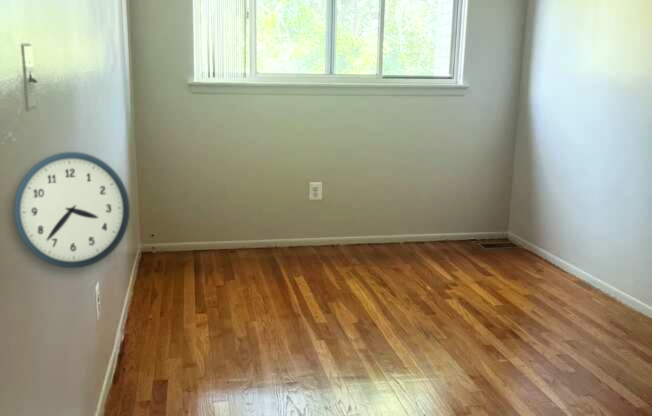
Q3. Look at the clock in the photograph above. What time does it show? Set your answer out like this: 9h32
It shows 3h37
